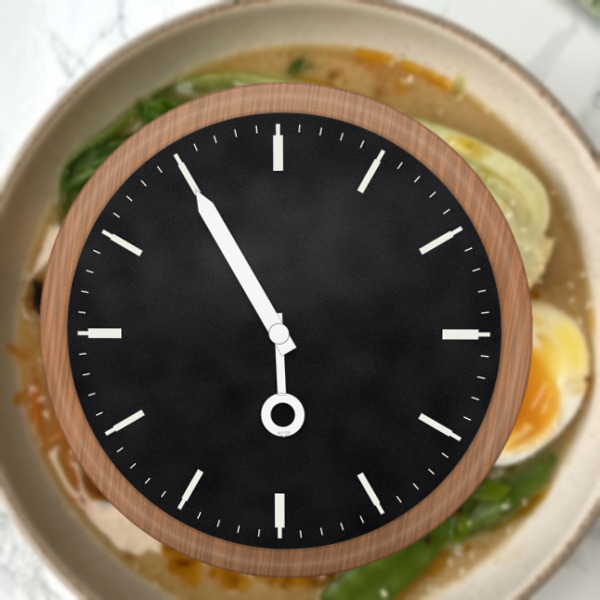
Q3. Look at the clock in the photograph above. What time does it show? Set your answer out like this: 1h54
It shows 5h55
